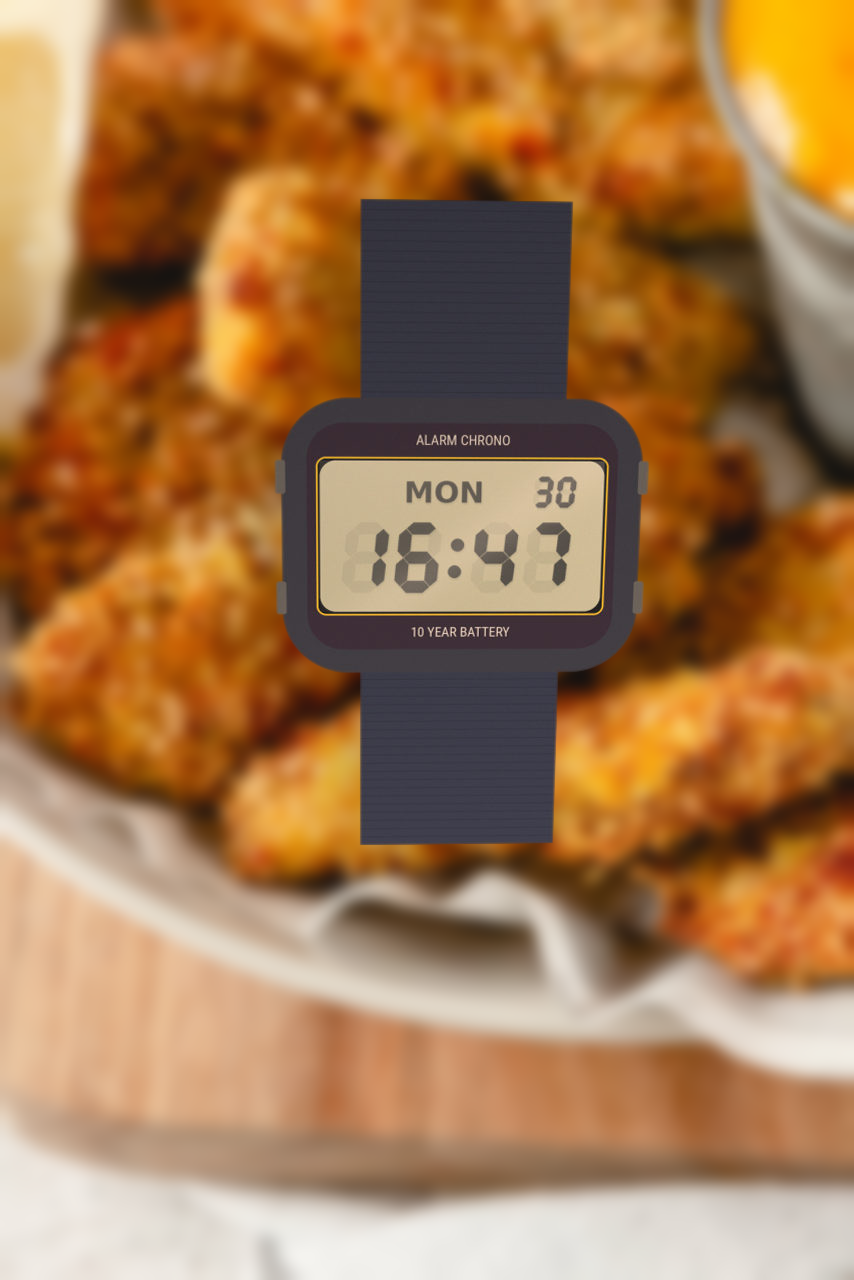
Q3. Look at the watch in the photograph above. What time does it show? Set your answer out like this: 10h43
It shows 16h47
